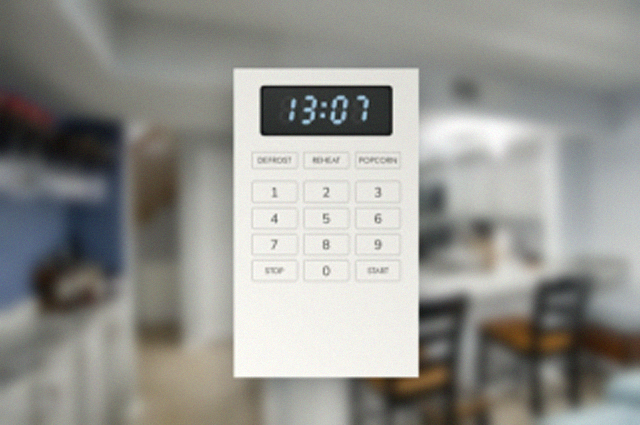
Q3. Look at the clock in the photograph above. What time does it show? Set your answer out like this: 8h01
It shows 13h07
